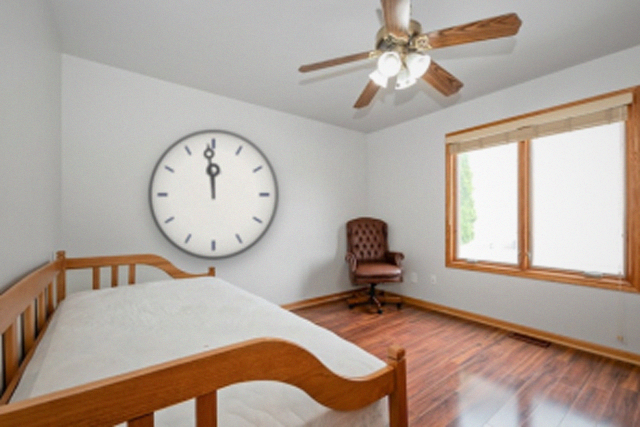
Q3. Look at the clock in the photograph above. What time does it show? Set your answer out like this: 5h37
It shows 11h59
